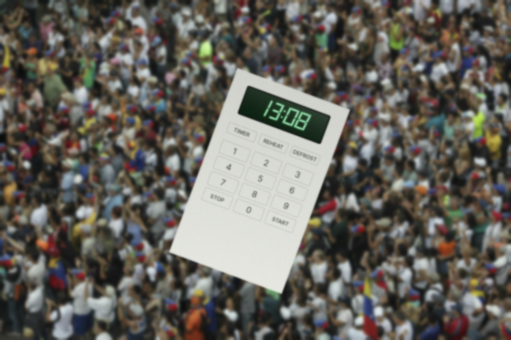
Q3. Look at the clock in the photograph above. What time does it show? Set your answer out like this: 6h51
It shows 13h08
